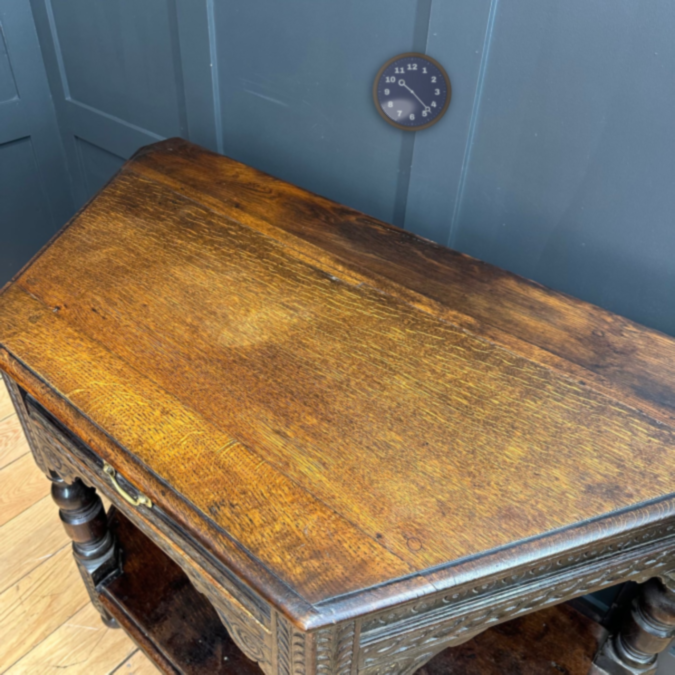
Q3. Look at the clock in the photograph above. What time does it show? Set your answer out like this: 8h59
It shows 10h23
